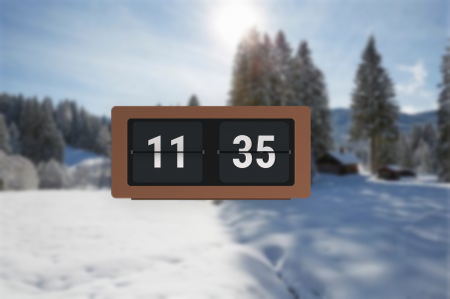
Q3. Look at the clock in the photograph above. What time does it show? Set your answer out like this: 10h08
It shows 11h35
